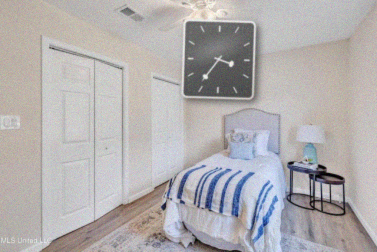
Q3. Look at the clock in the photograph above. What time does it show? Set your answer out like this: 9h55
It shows 3h36
